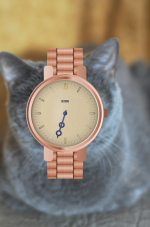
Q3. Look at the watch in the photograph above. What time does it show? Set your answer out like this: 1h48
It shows 6h33
